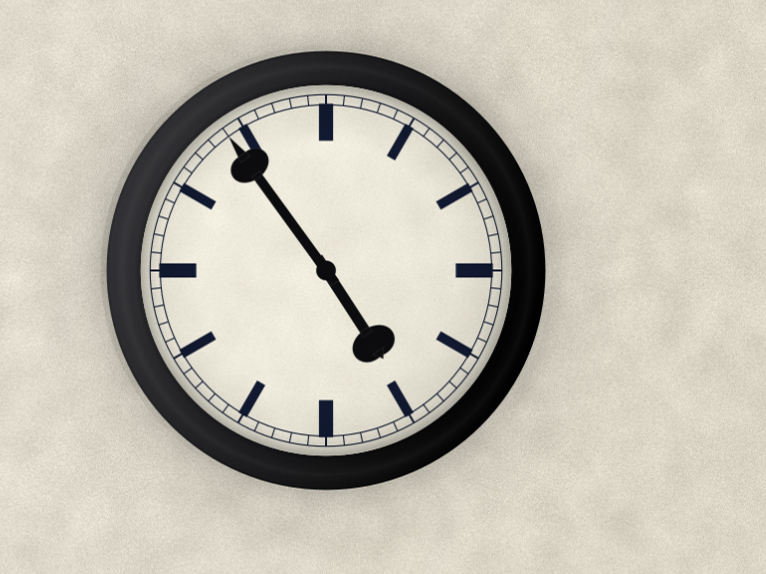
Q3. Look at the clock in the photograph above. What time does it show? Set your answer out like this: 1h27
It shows 4h54
